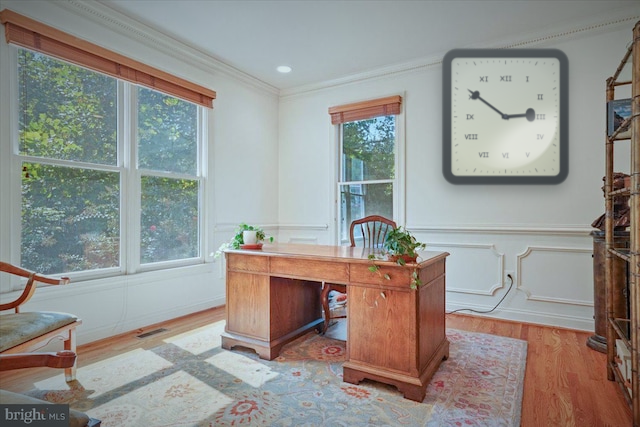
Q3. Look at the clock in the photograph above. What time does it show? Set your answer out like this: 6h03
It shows 2h51
